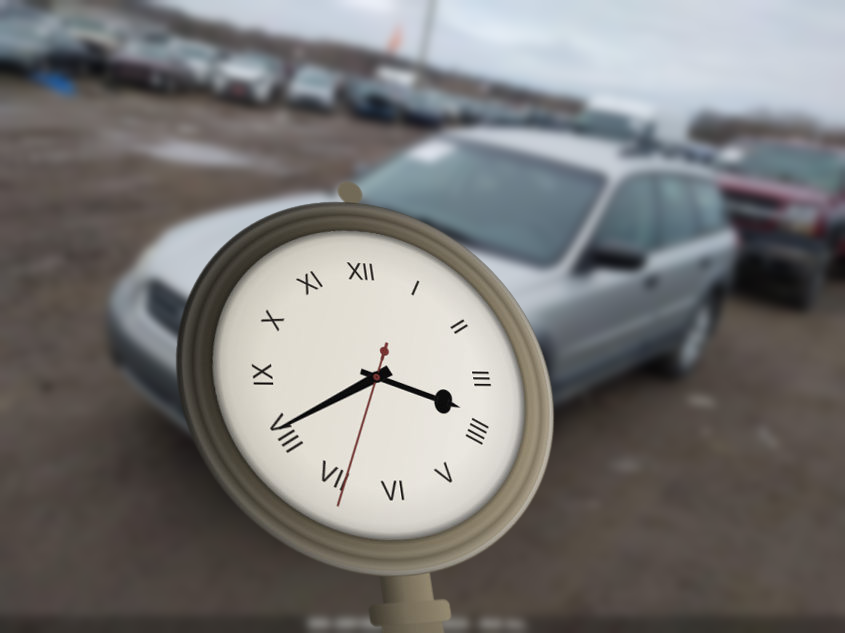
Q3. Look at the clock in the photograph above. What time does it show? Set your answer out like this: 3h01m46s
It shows 3h40m34s
